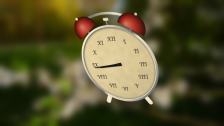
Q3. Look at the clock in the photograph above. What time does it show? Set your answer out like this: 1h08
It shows 8h44
